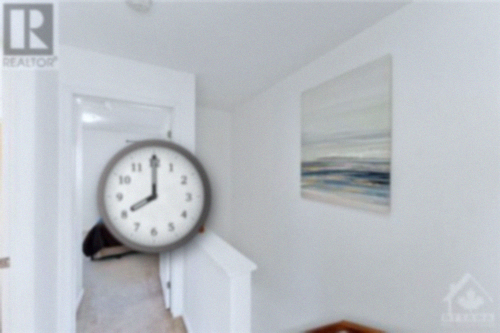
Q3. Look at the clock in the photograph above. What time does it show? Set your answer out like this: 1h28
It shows 8h00
